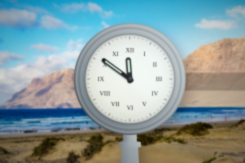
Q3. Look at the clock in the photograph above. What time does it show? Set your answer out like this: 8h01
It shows 11h51
